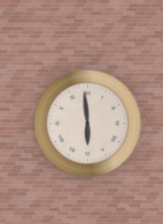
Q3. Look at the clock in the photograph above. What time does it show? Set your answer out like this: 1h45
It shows 5h59
